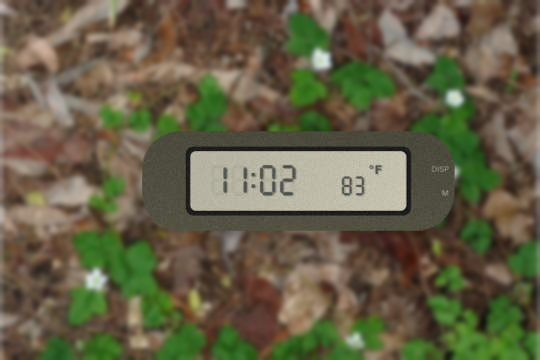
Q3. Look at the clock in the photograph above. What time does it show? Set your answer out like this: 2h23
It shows 11h02
